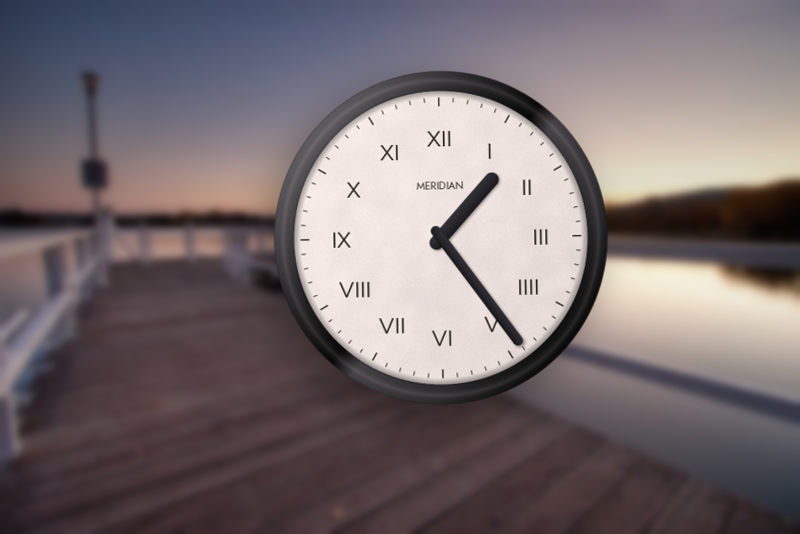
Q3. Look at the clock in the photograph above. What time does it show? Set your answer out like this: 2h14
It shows 1h24
